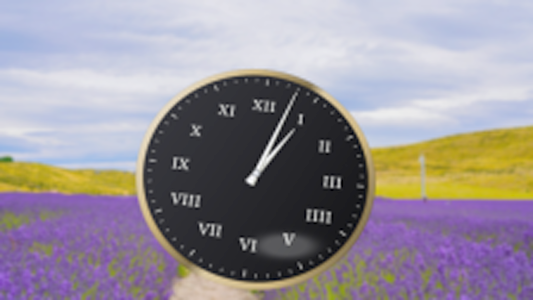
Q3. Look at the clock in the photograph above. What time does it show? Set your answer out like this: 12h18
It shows 1h03
